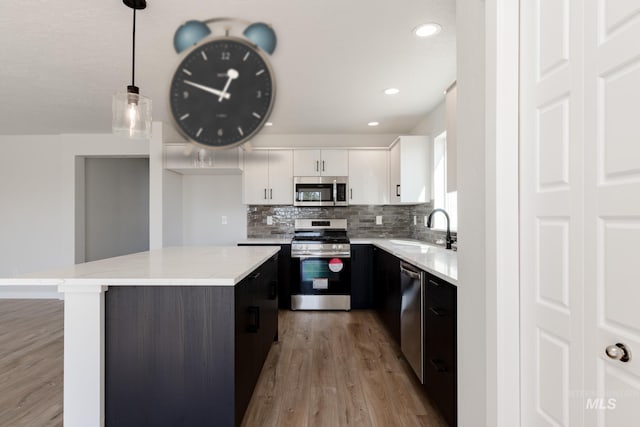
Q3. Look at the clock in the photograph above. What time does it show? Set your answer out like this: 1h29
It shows 12h48
